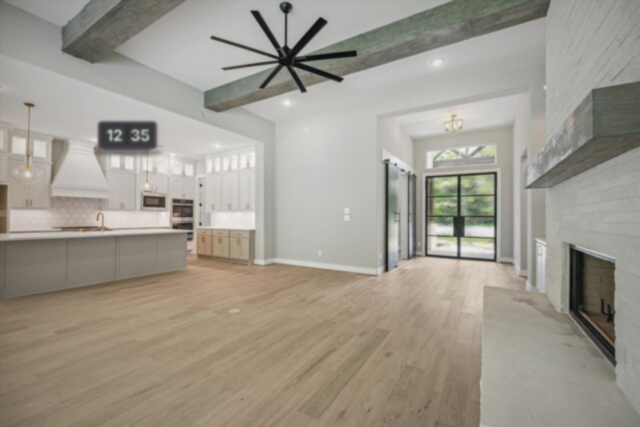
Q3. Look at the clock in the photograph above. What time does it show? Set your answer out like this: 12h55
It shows 12h35
